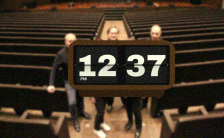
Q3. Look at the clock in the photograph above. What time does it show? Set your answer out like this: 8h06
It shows 12h37
